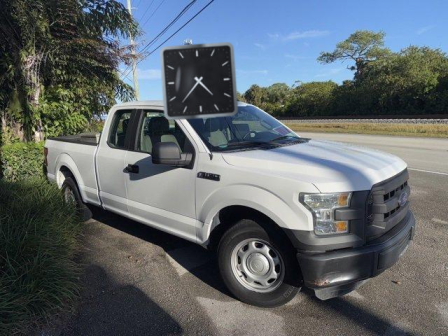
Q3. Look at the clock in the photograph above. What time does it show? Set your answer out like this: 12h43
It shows 4h37
